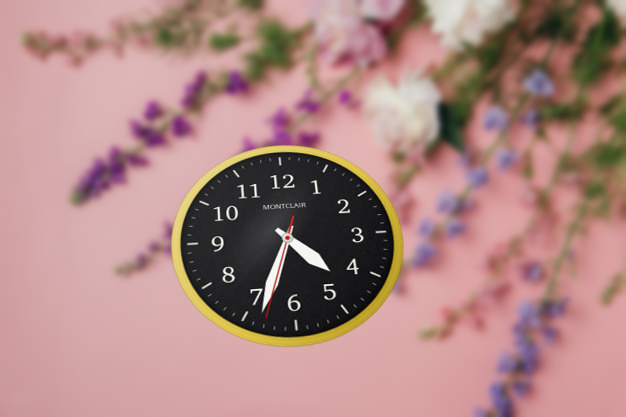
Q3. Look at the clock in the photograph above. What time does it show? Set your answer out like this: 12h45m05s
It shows 4h33m33s
